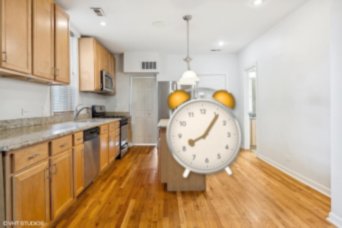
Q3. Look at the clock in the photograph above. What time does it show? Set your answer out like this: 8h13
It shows 8h06
